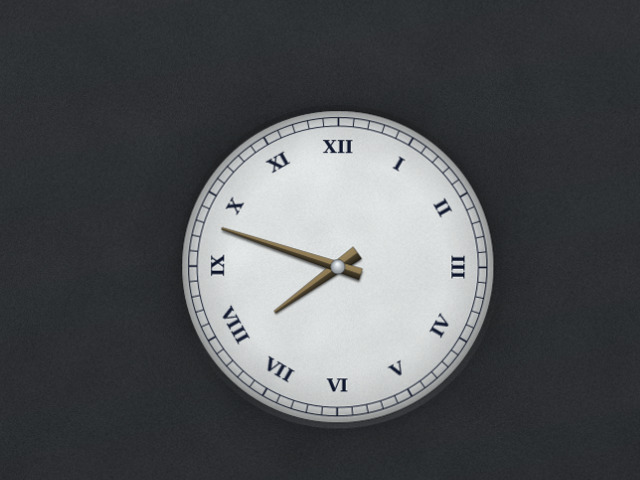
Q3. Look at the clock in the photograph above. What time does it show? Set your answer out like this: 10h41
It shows 7h48
